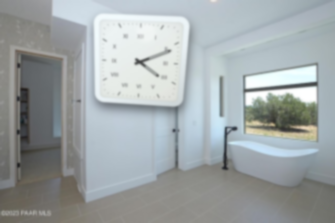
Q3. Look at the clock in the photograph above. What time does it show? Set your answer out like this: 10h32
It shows 4h11
